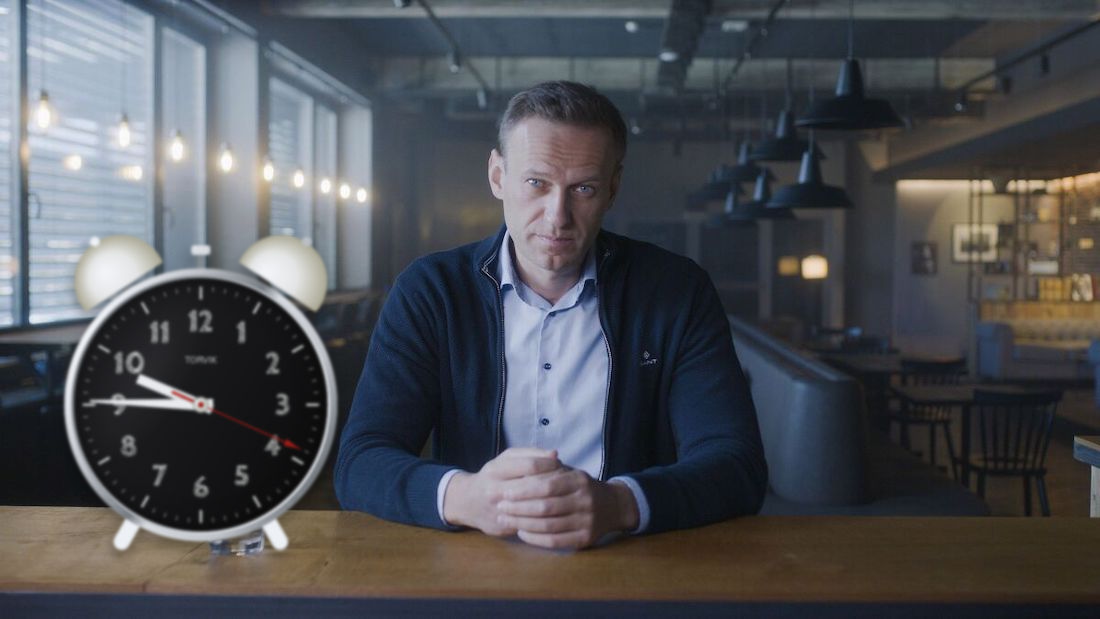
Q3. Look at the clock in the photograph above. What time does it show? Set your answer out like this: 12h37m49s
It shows 9h45m19s
